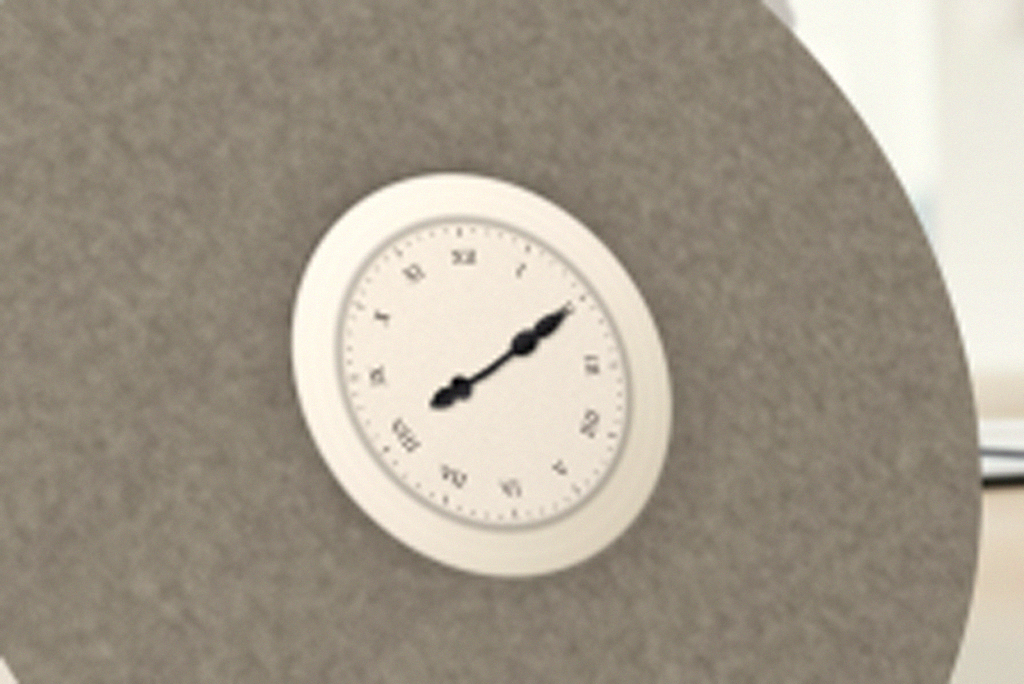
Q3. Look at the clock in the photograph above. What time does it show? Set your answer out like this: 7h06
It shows 8h10
